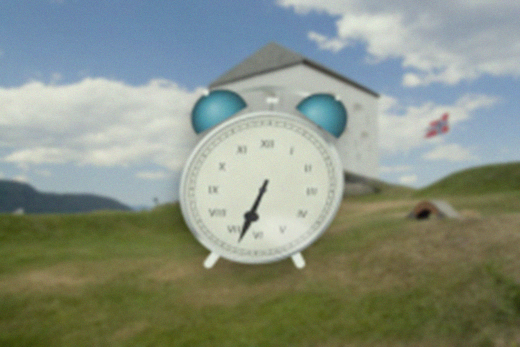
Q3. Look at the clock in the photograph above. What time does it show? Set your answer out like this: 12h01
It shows 6h33
